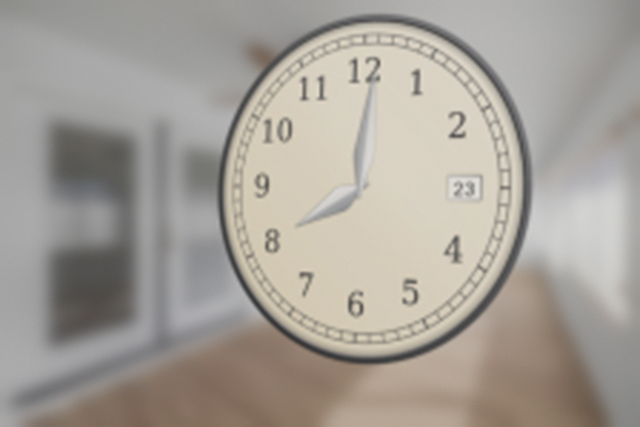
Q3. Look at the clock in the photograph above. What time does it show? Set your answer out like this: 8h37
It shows 8h01
